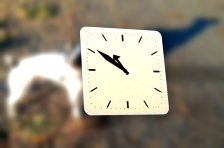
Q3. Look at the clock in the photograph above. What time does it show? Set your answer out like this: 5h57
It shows 10h51
